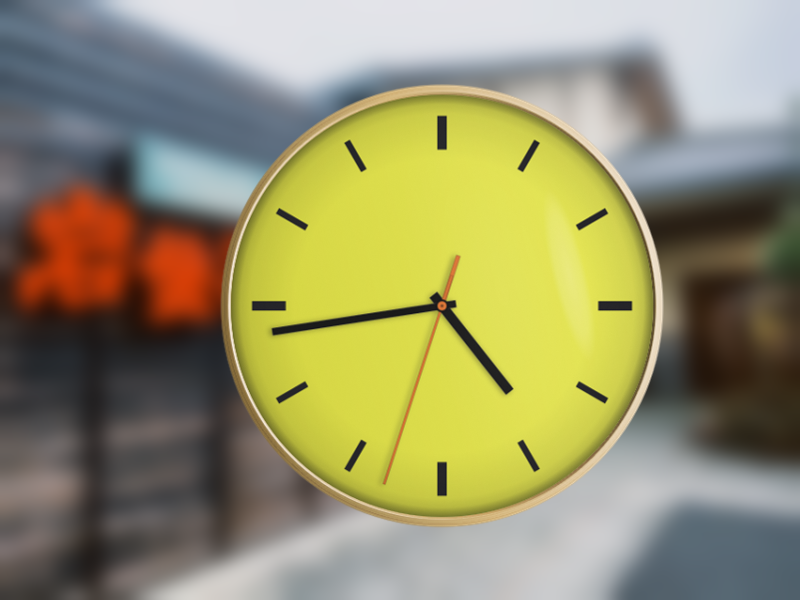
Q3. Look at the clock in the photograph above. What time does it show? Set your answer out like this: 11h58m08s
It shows 4h43m33s
